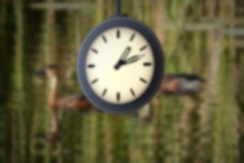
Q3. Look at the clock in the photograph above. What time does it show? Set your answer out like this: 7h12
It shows 1h12
